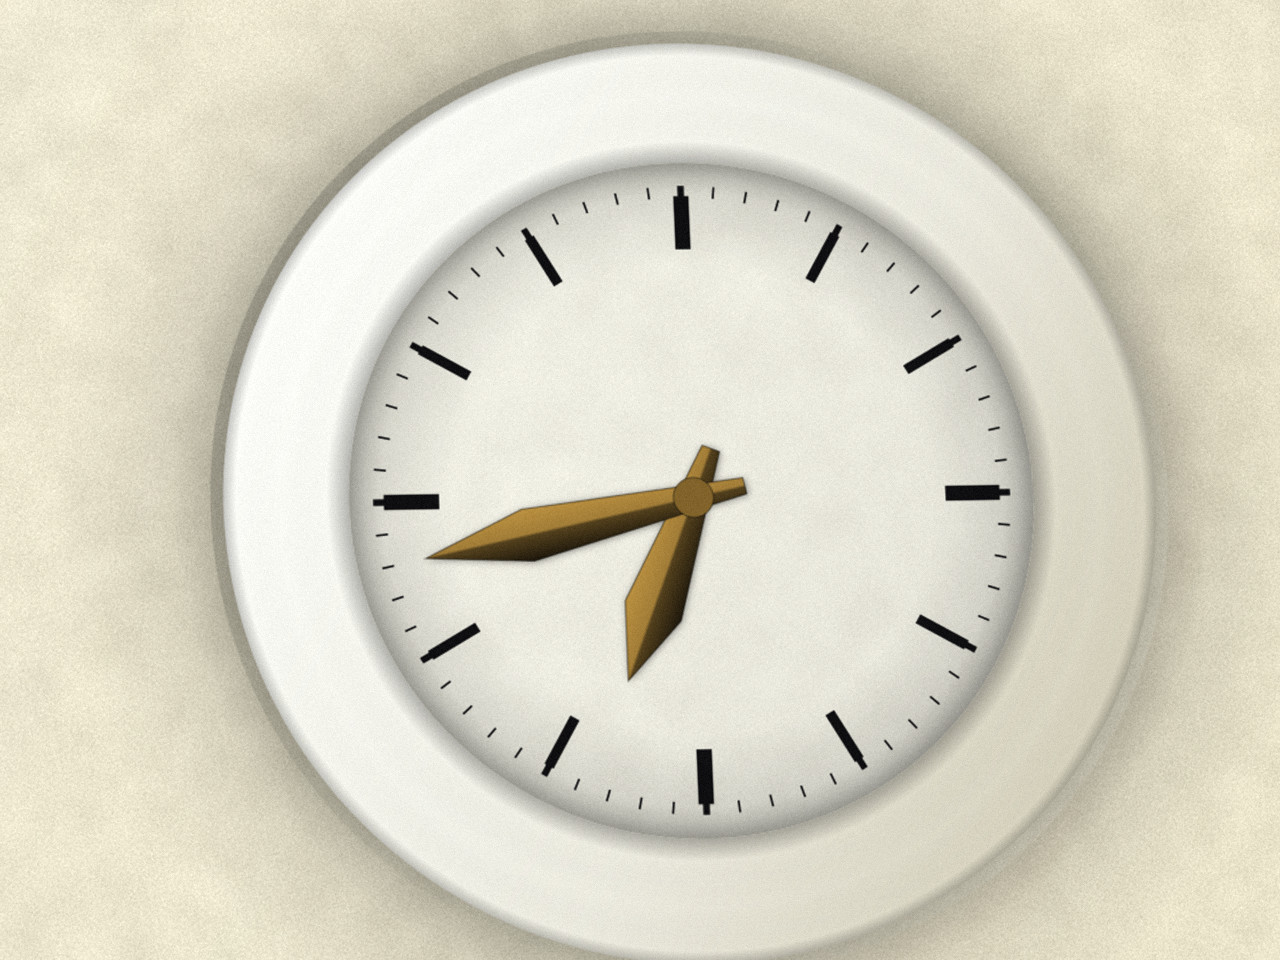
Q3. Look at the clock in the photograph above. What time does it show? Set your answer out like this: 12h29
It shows 6h43
